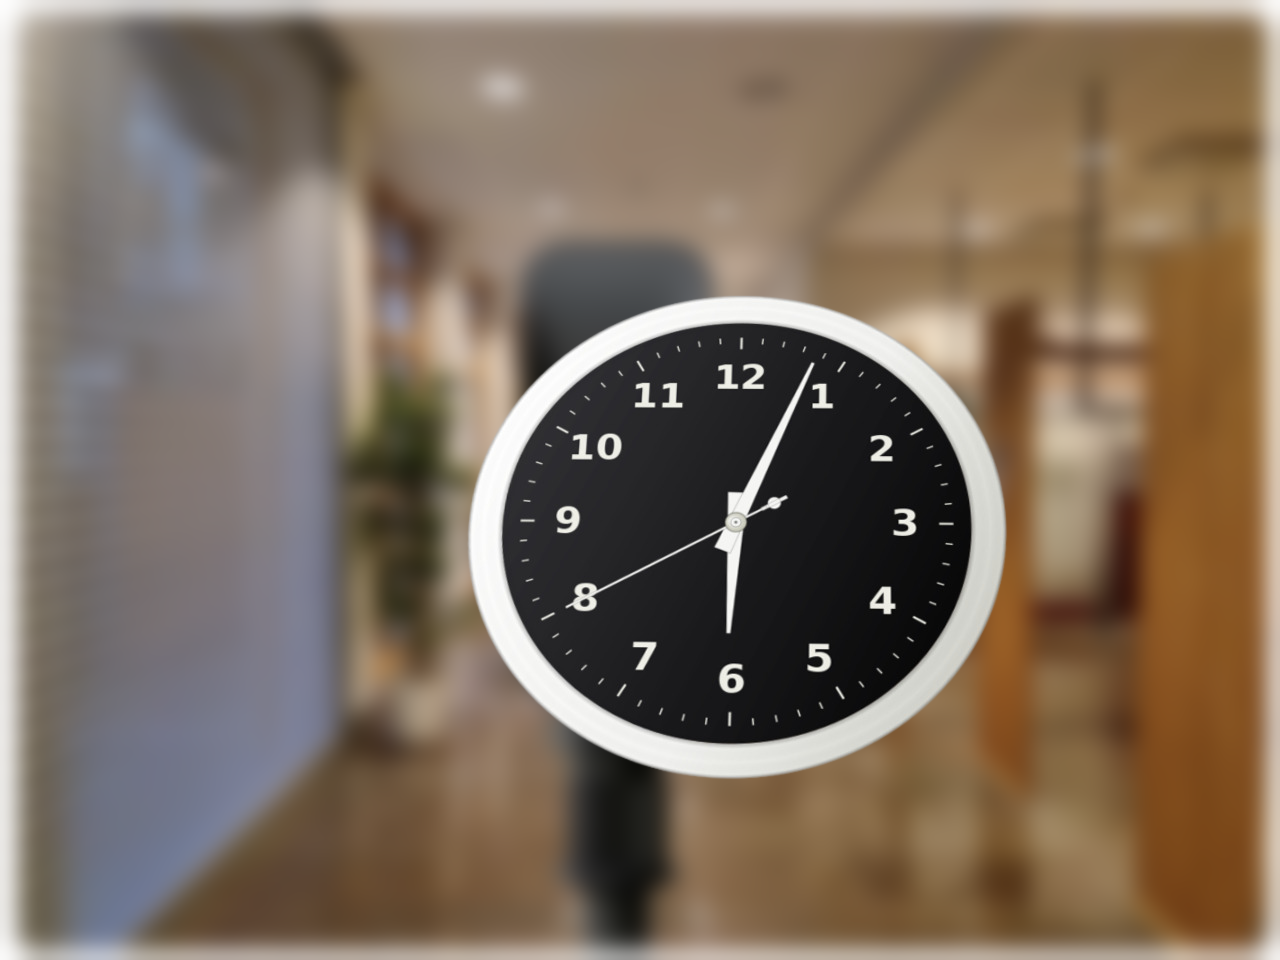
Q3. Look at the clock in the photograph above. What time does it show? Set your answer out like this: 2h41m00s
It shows 6h03m40s
